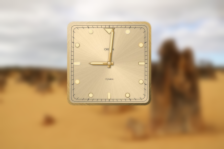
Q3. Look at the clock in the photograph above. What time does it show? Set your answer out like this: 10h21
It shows 9h01
